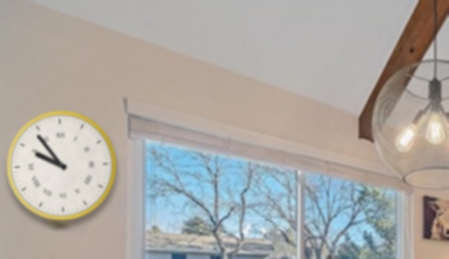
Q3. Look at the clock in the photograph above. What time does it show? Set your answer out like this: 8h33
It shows 9h54
